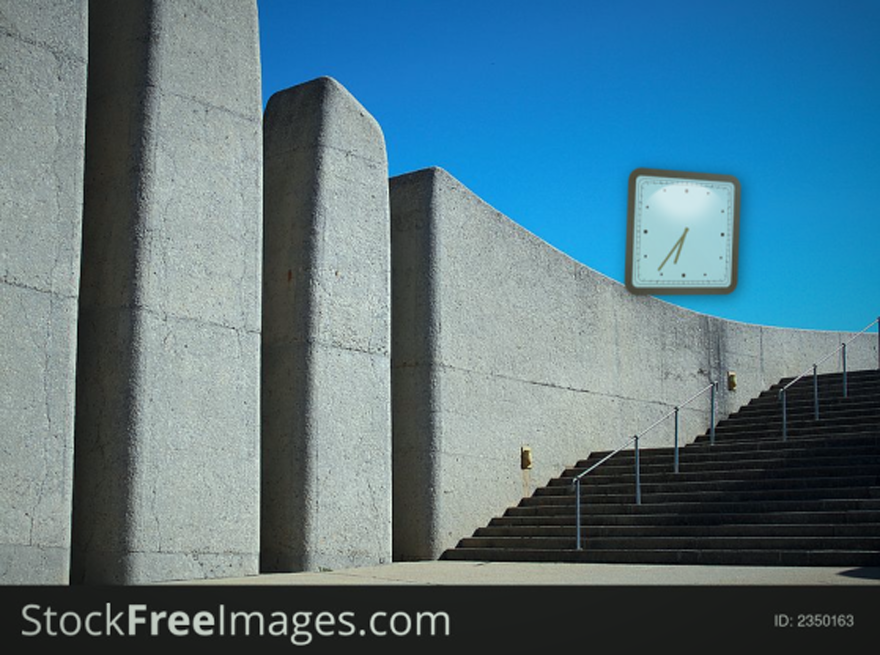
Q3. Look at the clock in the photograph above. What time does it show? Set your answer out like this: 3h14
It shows 6h36
